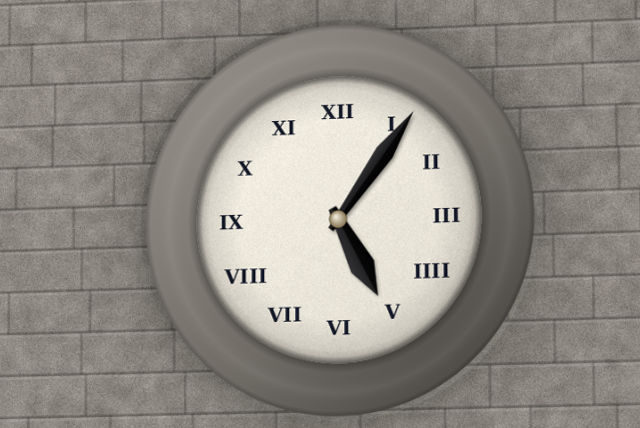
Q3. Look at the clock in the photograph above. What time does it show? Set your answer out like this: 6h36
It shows 5h06
